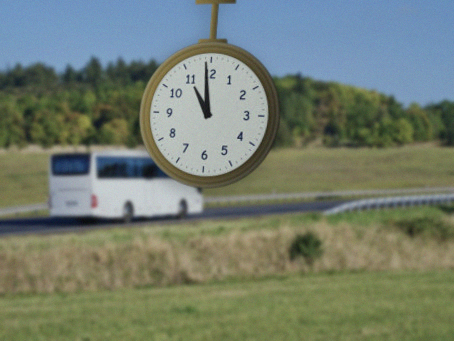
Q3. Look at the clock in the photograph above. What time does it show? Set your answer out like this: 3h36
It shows 10h59
